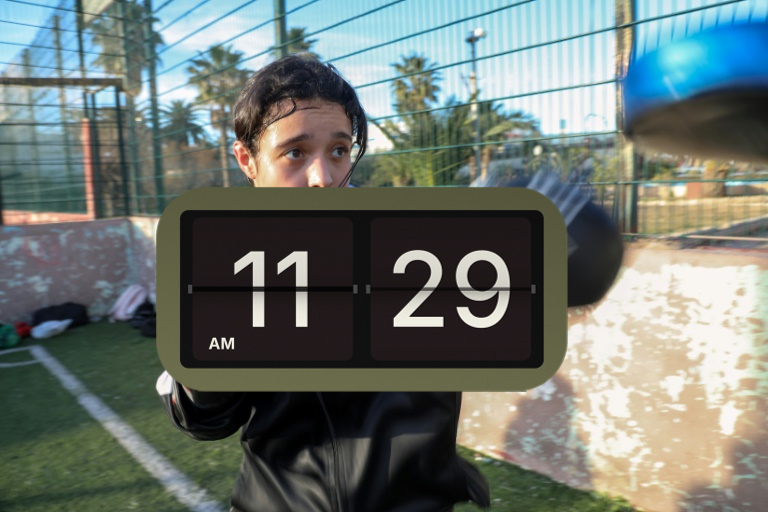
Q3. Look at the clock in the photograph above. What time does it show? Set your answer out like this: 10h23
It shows 11h29
